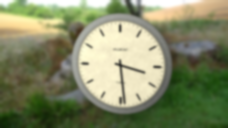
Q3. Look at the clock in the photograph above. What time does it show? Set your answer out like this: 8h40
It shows 3h29
